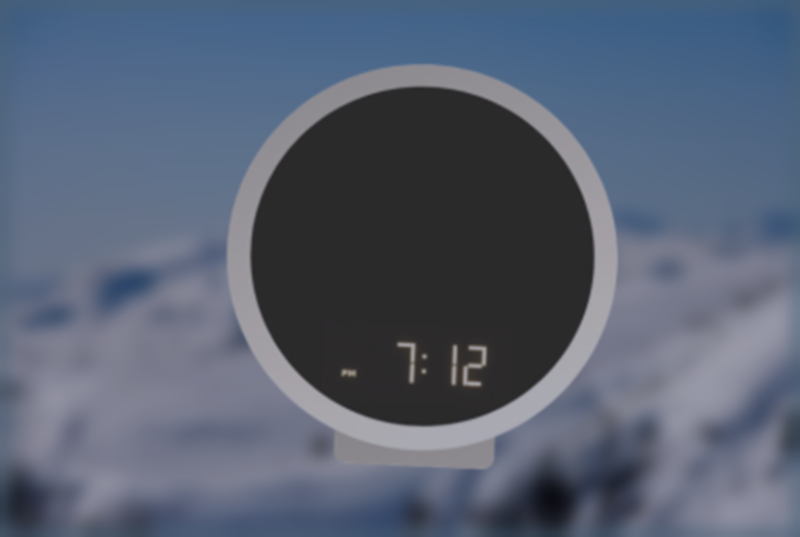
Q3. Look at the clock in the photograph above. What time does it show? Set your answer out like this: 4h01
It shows 7h12
